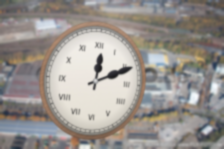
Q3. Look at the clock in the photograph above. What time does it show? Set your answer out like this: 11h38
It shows 12h11
